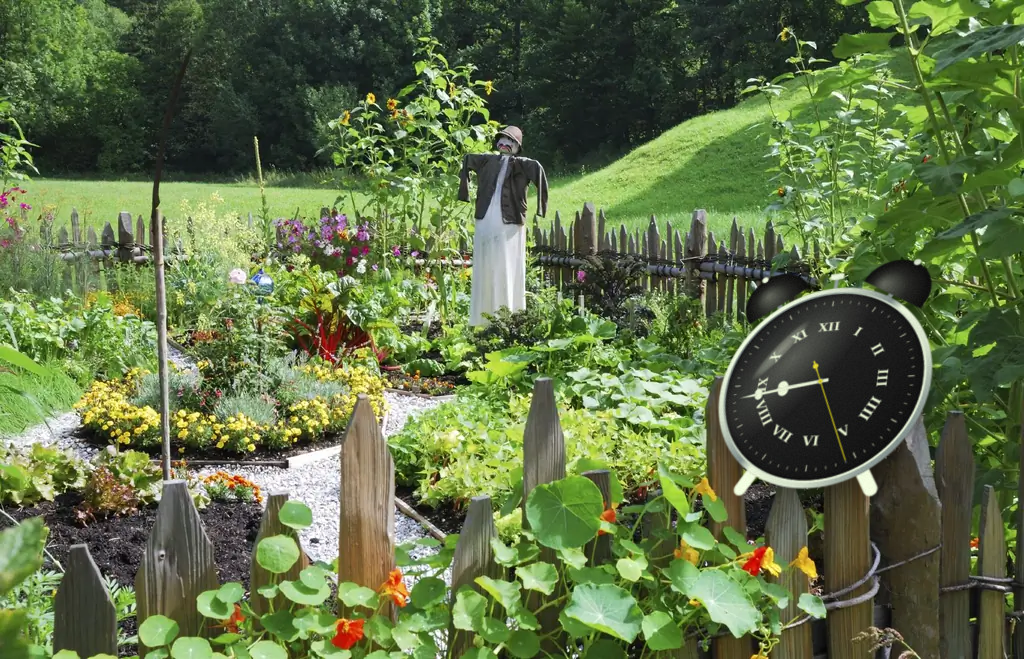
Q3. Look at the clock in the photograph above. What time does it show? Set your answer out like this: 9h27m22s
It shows 8h43m26s
